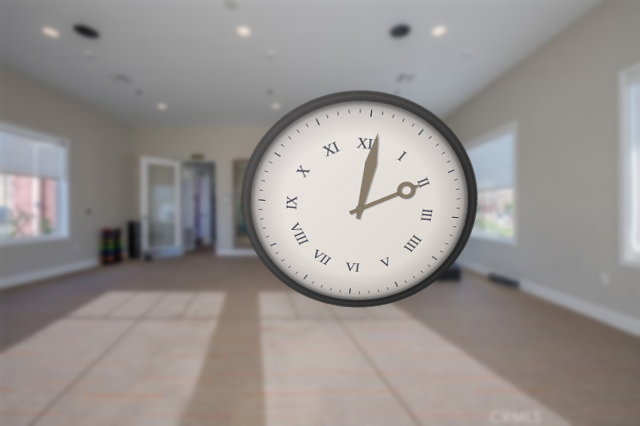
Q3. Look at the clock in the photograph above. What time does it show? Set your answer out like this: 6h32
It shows 2h01
